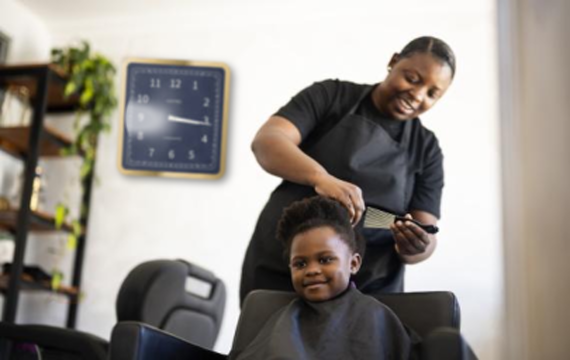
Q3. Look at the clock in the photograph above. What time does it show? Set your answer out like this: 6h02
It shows 3h16
